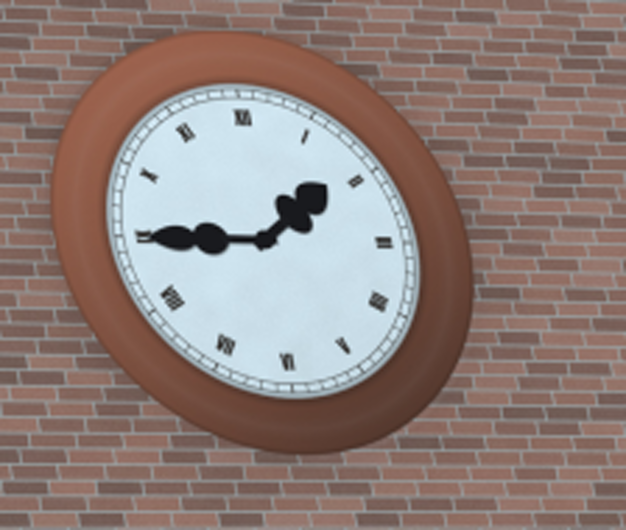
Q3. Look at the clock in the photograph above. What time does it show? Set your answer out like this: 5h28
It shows 1h45
